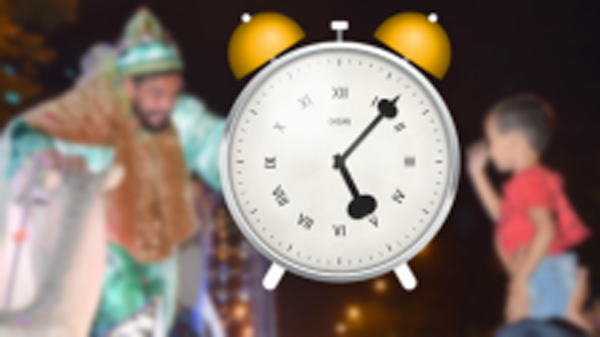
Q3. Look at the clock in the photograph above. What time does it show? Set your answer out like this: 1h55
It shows 5h07
